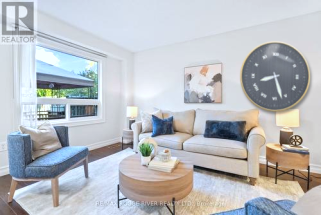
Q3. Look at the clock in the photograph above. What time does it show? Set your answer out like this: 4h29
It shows 8h27
